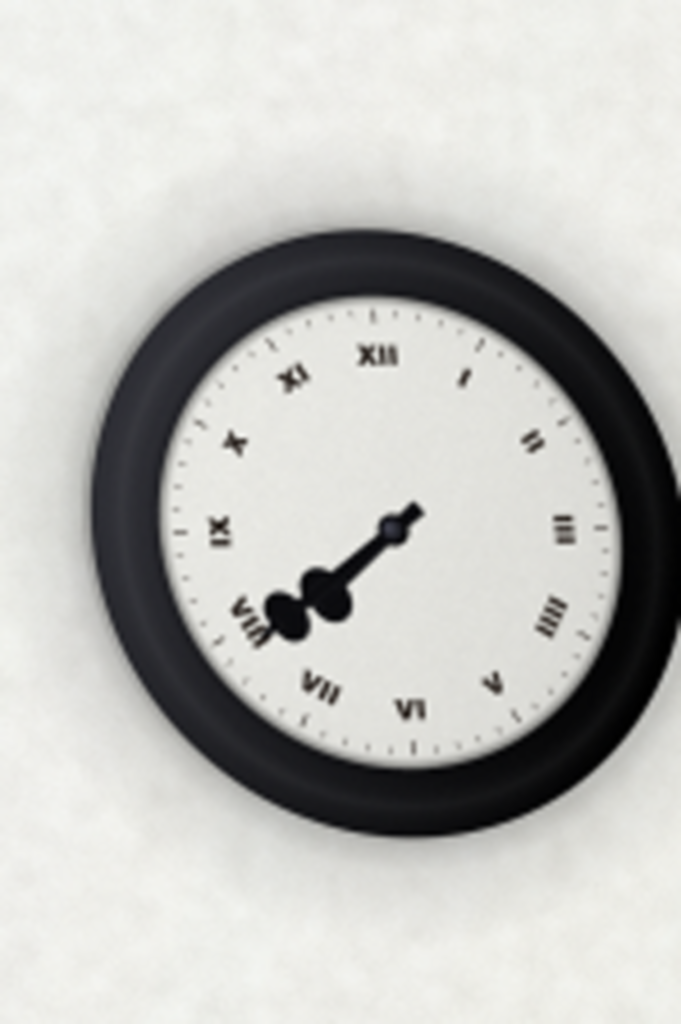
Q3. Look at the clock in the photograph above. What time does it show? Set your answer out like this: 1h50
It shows 7h39
